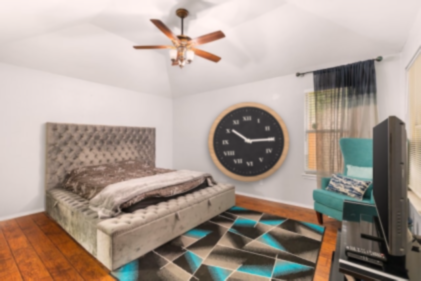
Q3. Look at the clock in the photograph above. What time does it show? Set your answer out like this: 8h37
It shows 10h15
